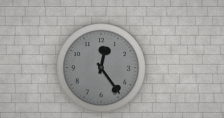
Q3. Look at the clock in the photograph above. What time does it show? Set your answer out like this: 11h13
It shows 12h24
